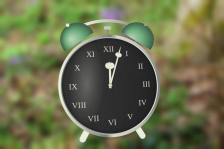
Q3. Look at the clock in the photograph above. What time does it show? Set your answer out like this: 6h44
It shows 12h03
